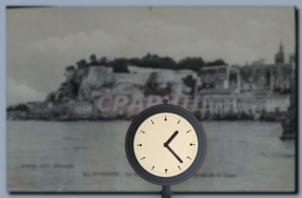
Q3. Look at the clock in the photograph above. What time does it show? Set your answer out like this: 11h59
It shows 1h23
